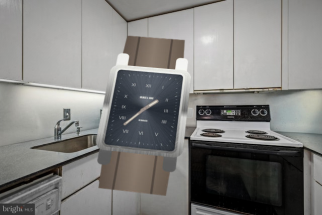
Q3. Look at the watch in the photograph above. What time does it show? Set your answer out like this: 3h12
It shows 1h37
